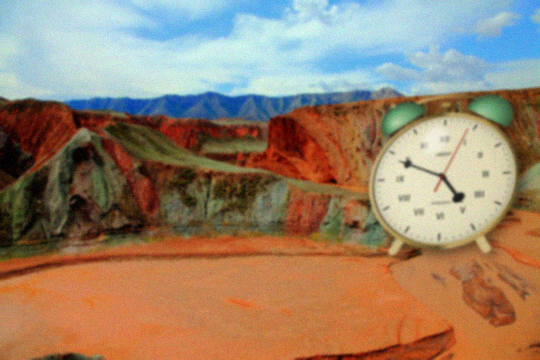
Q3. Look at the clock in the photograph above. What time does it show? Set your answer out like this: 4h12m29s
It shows 4h49m04s
